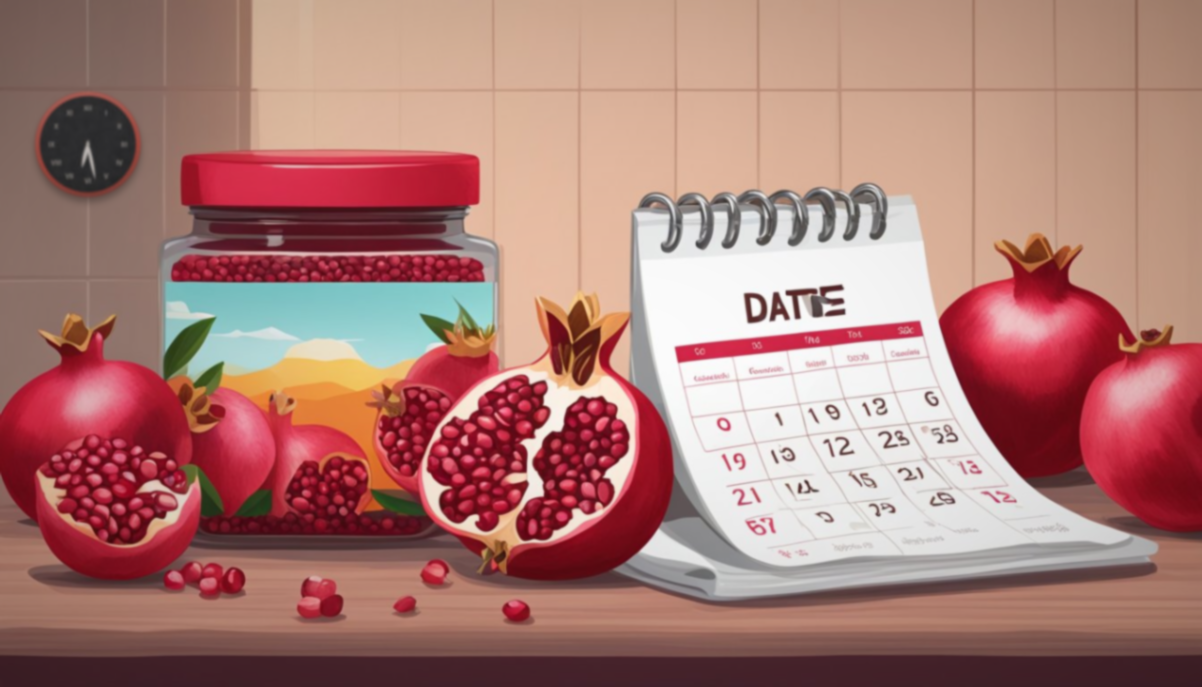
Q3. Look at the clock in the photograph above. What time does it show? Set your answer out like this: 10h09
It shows 6h28
